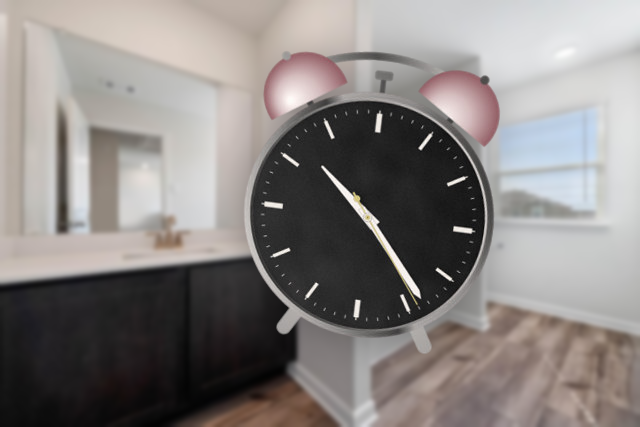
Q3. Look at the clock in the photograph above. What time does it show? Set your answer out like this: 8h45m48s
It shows 10h23m24s
